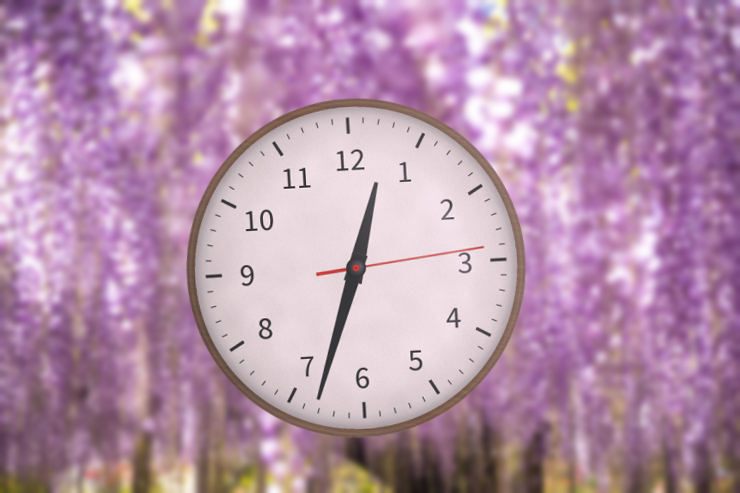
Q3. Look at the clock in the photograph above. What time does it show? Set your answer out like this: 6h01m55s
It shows 12h33m14s
